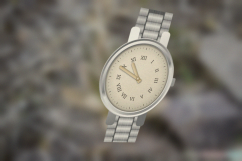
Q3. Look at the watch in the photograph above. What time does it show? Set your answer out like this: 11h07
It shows 10h49
